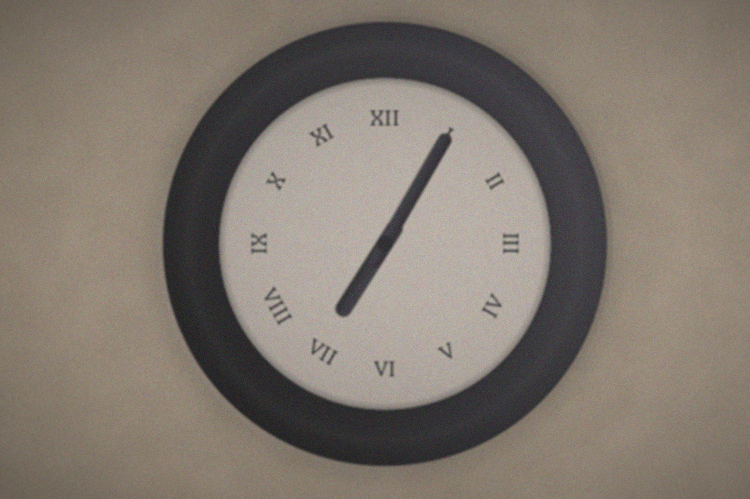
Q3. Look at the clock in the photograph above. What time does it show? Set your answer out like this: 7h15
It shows 7h05
